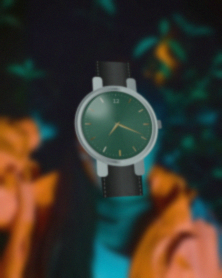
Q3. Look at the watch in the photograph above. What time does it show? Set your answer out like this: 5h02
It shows 7h19
